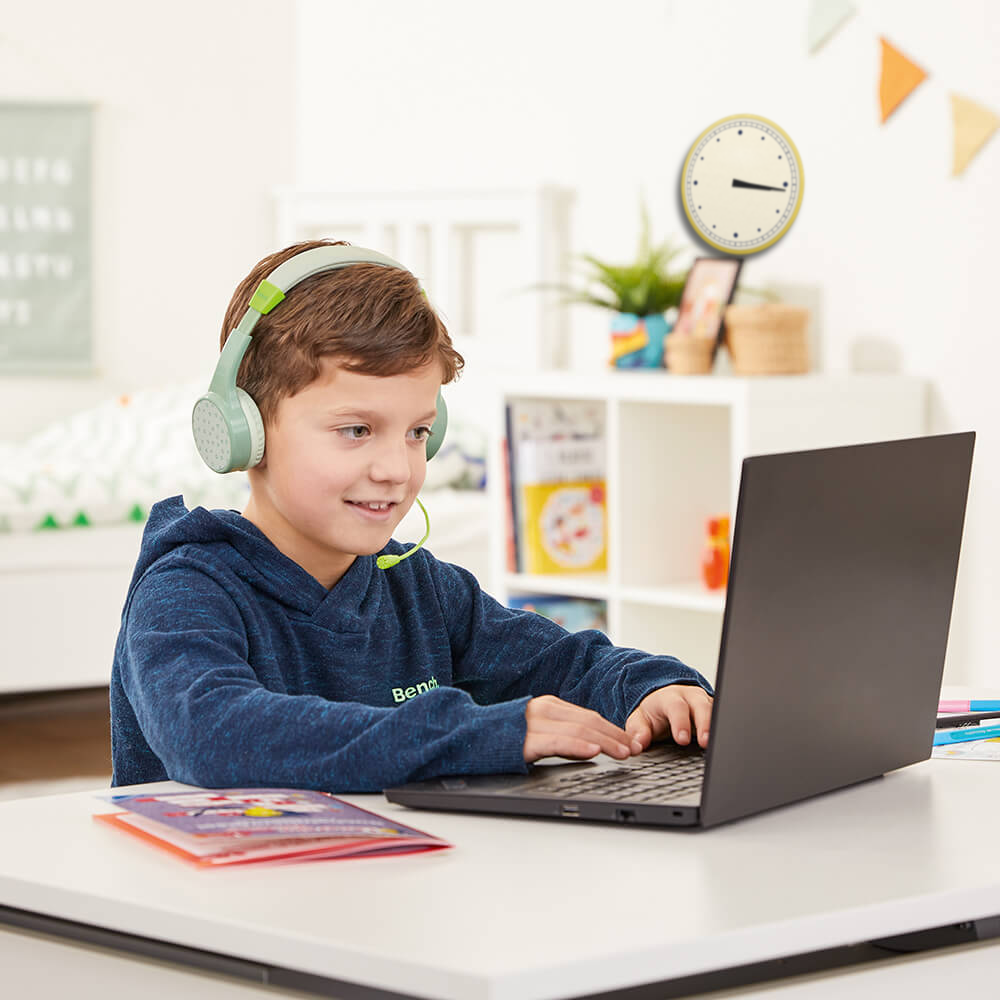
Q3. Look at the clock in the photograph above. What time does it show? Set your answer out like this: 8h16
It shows 3h16
